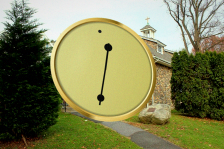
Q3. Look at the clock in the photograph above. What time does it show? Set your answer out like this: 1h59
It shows 12h33
